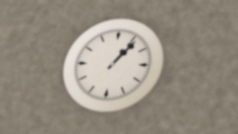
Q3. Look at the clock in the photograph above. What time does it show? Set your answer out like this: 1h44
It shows 1h06
